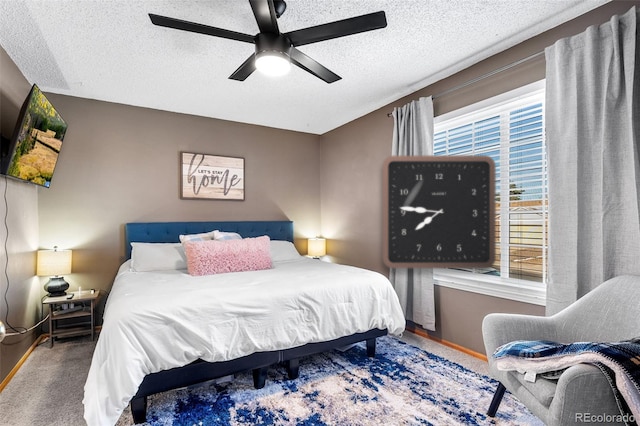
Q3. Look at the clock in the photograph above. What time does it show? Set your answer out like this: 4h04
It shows 7h46
